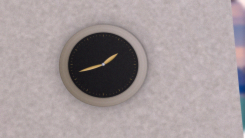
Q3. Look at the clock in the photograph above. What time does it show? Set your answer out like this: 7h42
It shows 1h42
